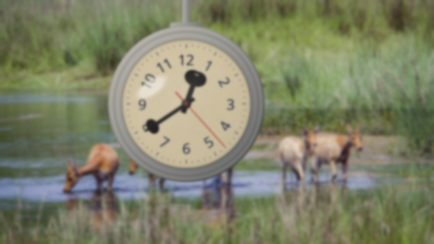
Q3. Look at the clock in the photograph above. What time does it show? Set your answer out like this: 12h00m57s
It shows 12h39m23s
